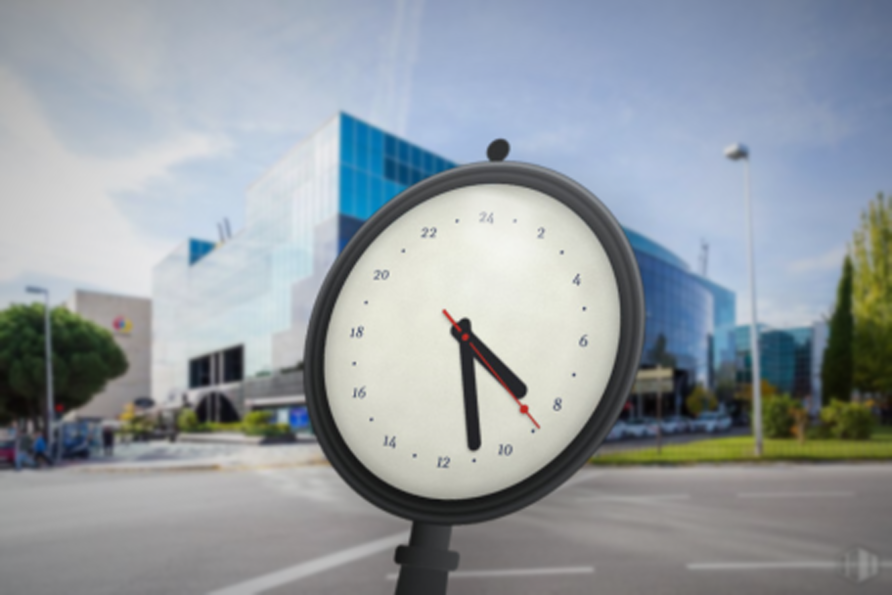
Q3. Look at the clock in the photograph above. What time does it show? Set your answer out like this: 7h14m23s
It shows 8h27m22s
